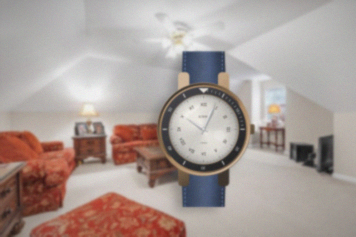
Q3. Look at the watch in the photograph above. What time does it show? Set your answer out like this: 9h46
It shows 10h04
